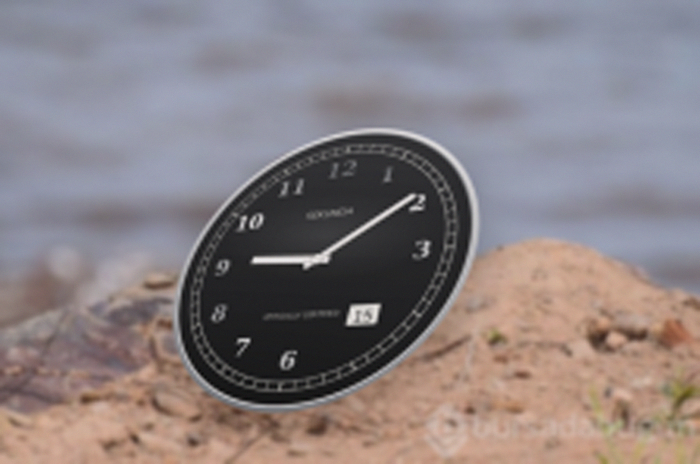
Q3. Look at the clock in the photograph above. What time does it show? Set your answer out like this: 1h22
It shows 9h09
